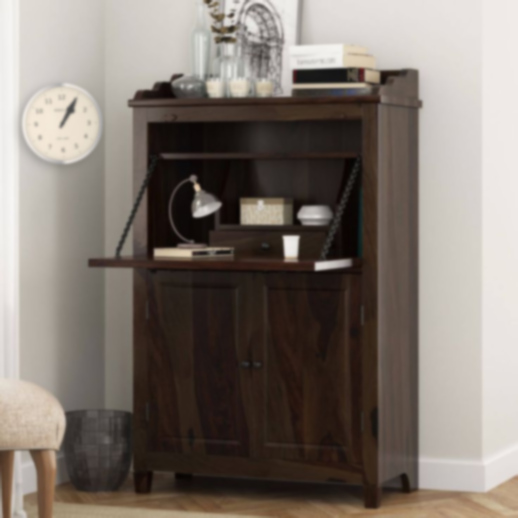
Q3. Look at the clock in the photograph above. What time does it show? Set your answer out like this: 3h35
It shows 1h05
